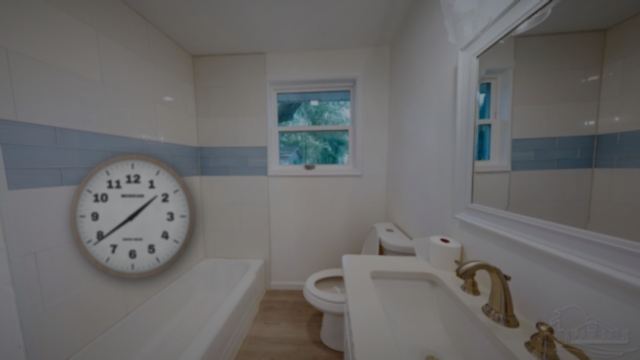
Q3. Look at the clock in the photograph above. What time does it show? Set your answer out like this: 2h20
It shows 1h39
